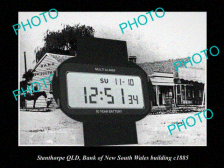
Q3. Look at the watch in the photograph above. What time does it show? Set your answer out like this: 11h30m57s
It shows 12h51m34s
